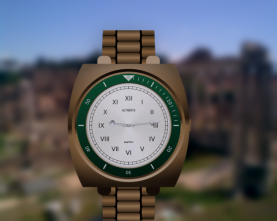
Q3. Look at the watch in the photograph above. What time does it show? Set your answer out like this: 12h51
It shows 9h14
